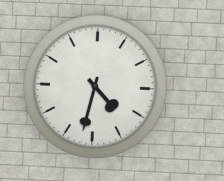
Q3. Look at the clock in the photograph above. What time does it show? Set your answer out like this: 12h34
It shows 4h32
